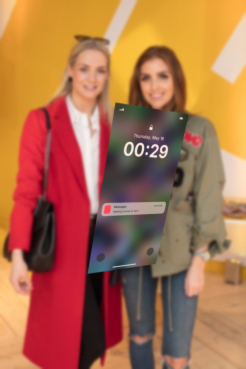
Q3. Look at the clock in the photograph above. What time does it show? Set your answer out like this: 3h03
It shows 0h29
